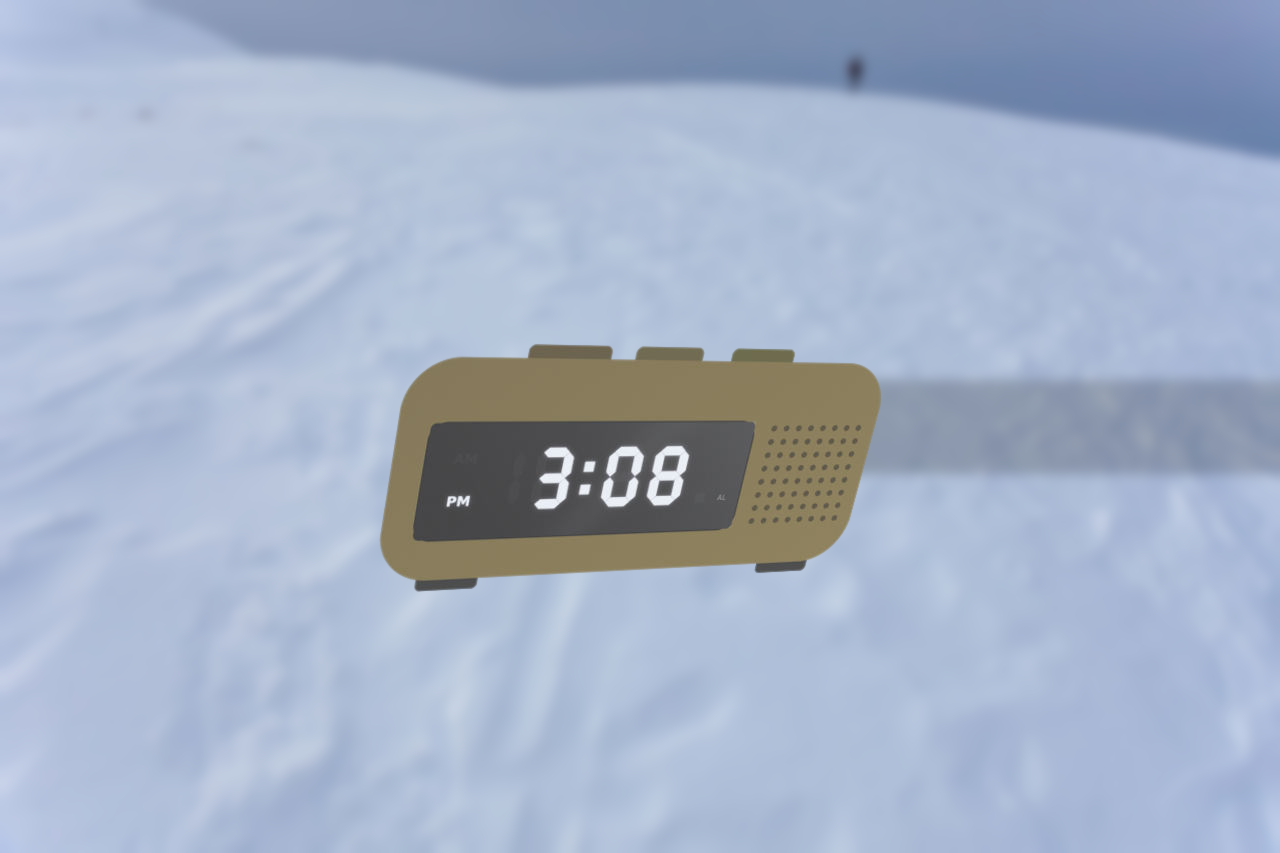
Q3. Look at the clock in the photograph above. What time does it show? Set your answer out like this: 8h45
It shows 3h08
